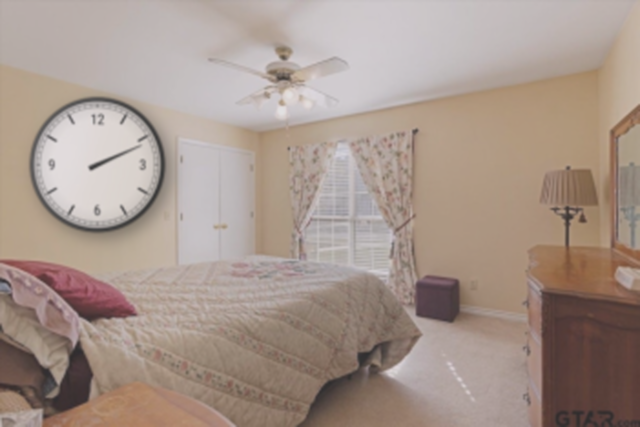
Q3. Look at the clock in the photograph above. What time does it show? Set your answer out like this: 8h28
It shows 2h11
